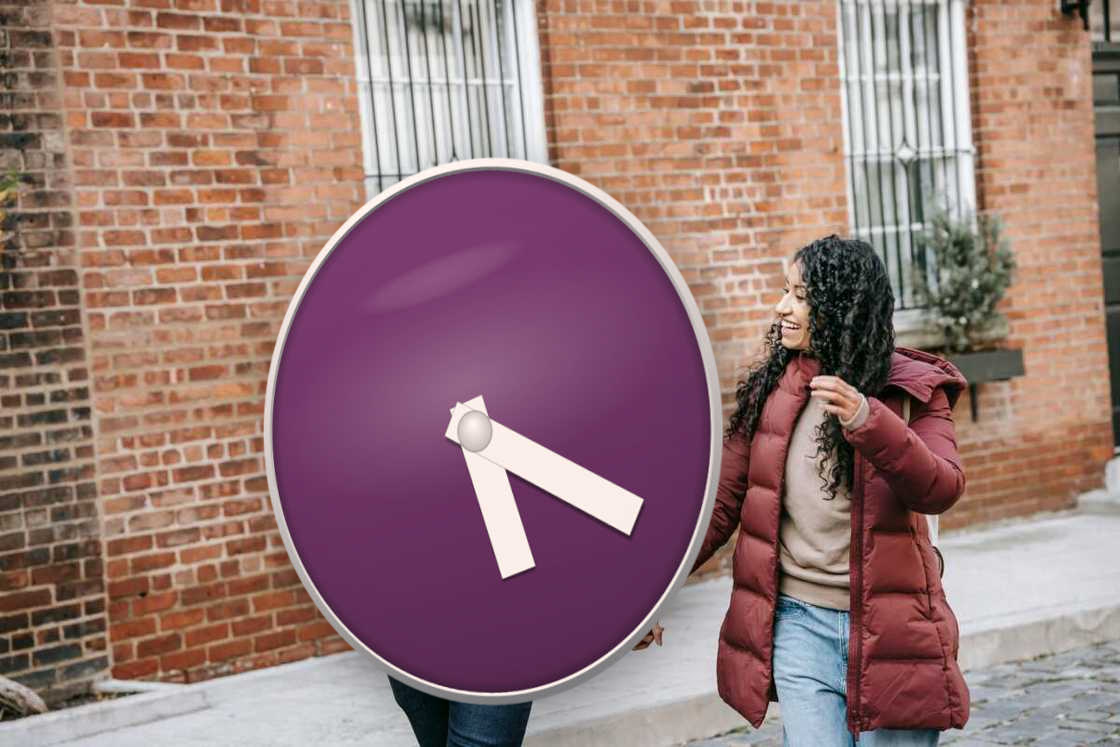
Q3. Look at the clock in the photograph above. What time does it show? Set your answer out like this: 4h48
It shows 5h19
